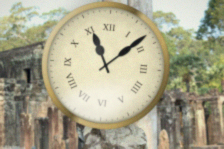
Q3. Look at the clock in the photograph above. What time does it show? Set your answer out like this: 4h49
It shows 11h08
